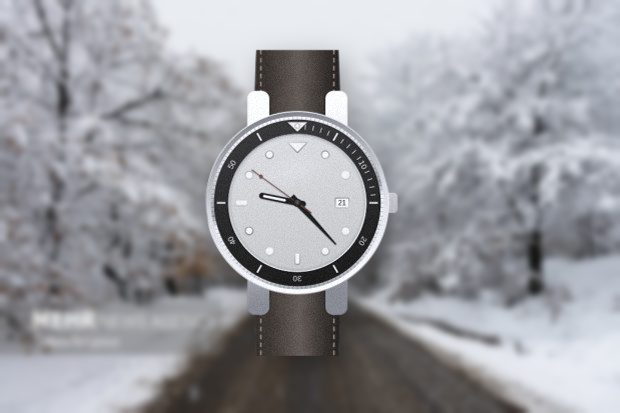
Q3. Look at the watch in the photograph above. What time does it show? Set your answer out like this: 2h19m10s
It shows 9h22m51s
